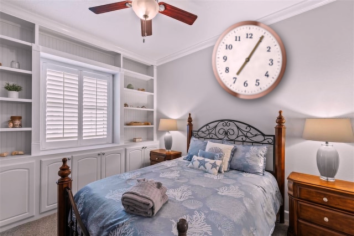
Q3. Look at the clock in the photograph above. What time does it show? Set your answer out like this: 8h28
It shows 7h05
